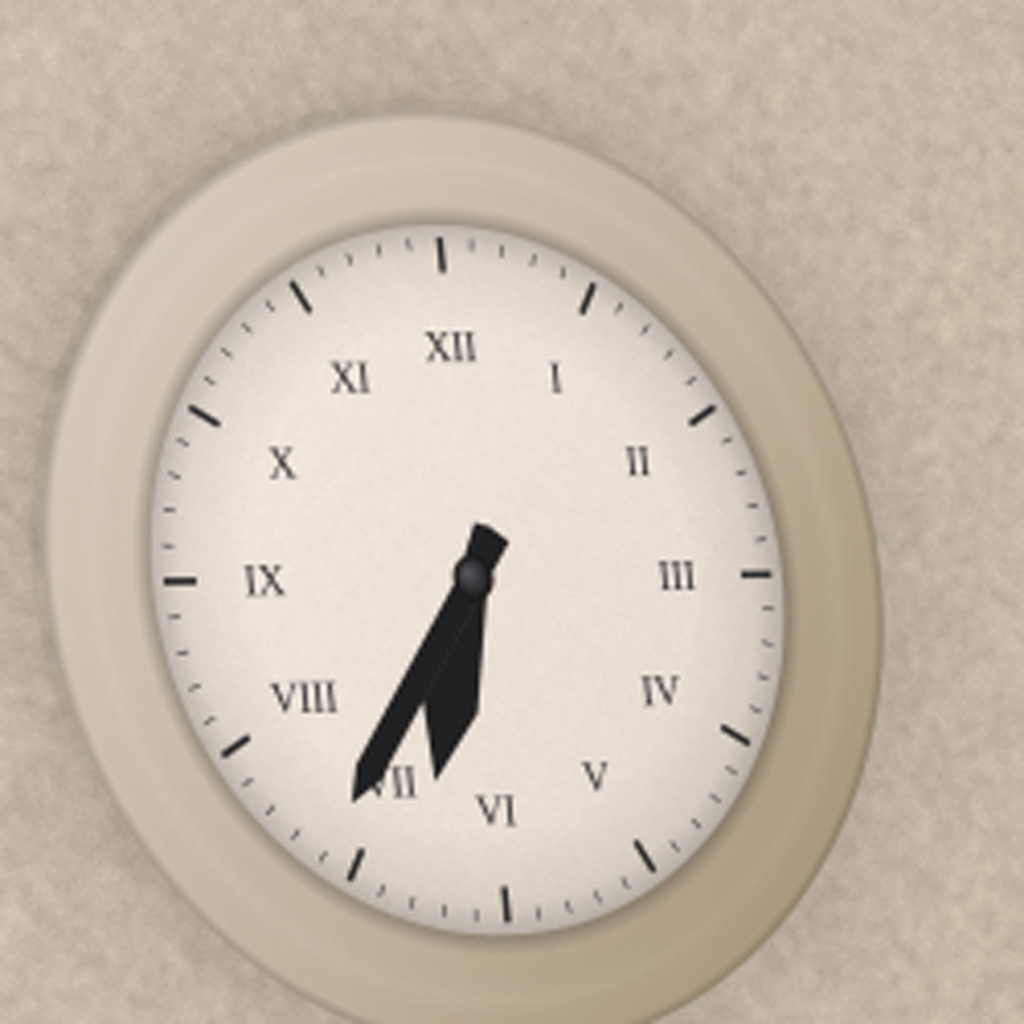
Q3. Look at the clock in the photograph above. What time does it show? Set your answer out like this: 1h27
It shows 6h36
